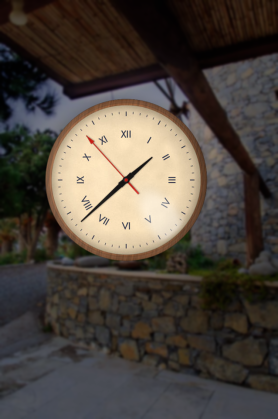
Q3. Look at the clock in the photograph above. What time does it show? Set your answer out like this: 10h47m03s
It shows 1h37m53s
